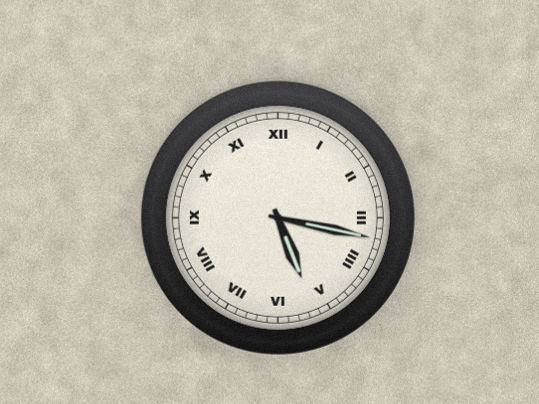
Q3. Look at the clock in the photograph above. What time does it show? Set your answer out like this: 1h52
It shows 5h17
